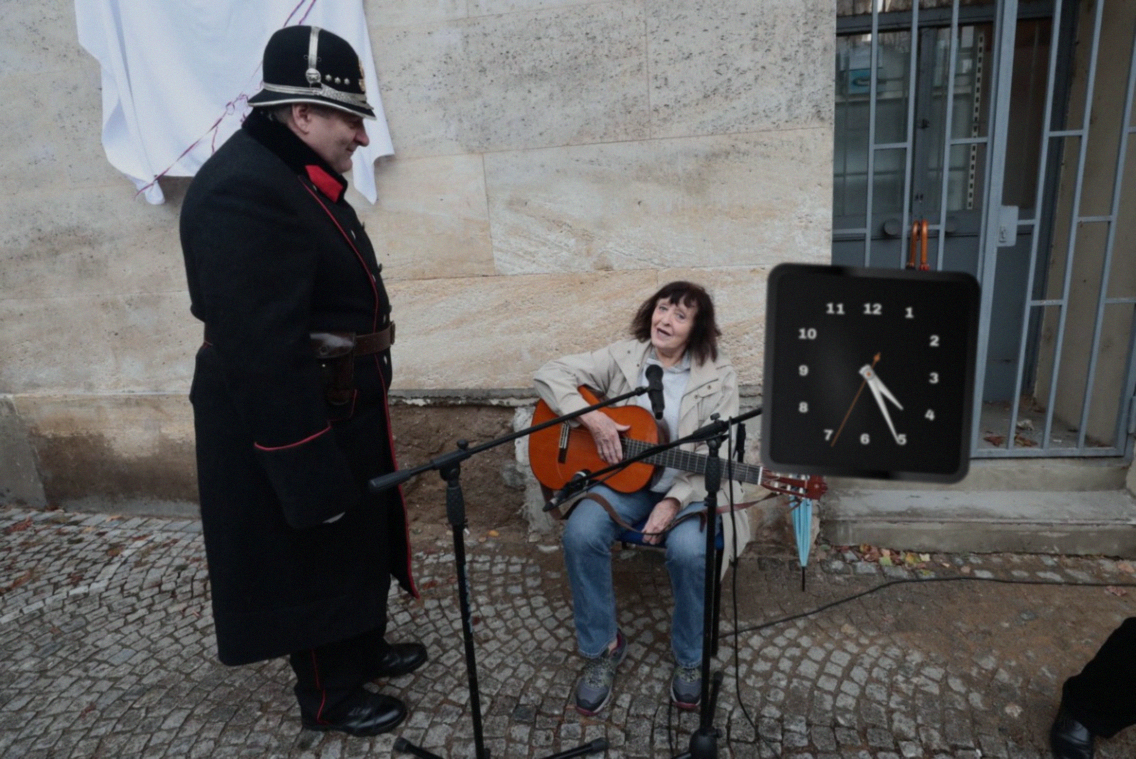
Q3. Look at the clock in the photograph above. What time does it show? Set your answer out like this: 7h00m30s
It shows 4h25m34s
